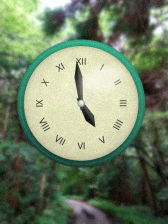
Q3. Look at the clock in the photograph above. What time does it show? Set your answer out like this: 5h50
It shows 4h59
